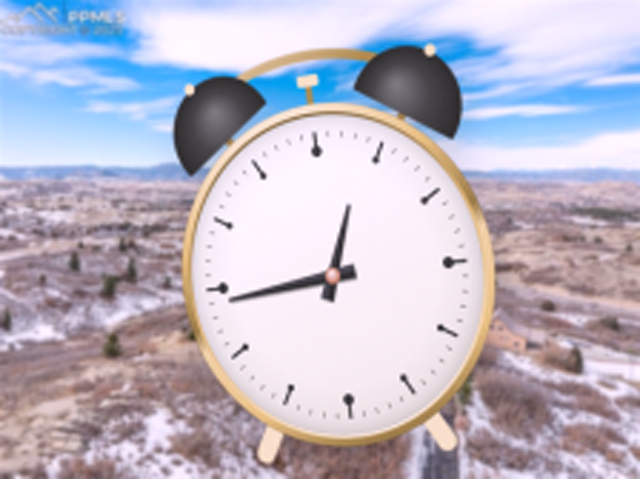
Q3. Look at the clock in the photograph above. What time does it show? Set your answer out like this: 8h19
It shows 12h44
